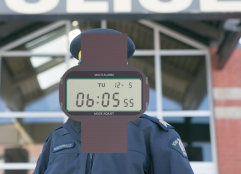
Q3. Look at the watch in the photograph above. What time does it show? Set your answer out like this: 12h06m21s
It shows 6h05m55s
